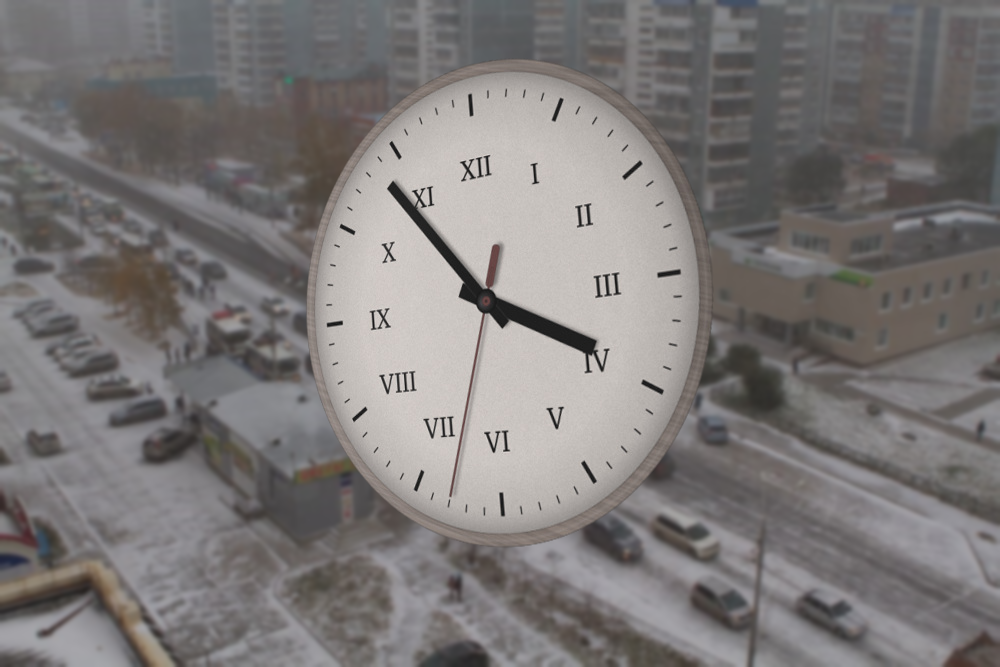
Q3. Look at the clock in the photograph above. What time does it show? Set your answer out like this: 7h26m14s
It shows 3h53m33s
